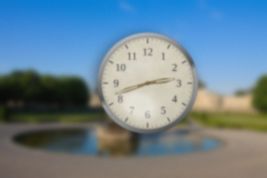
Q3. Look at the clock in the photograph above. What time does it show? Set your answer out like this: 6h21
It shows 2h42
